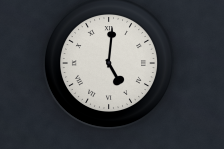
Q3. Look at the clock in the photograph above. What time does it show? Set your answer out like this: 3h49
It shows 5h01
